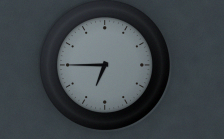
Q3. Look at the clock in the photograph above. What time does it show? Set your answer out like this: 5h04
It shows 6h45
